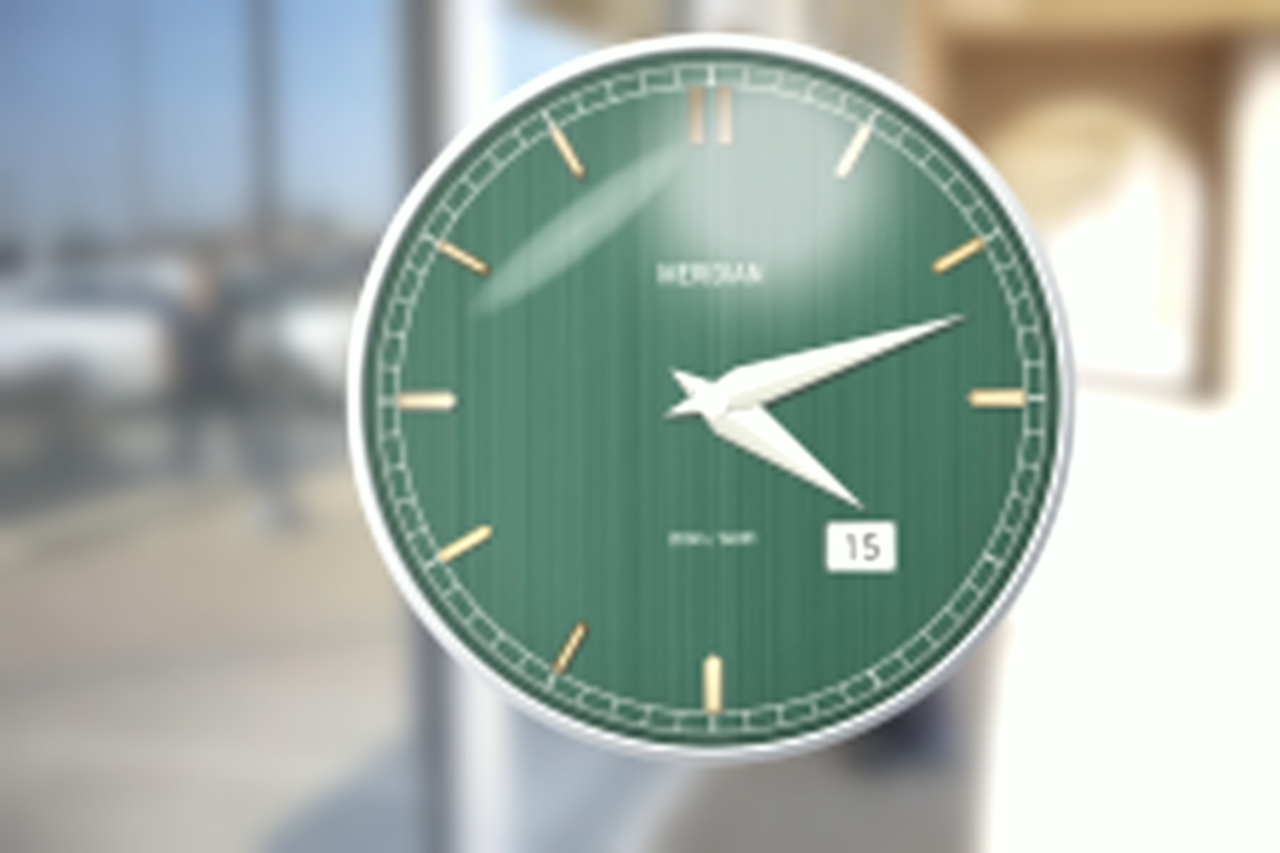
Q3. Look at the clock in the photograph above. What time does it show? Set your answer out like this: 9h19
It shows 4h12
